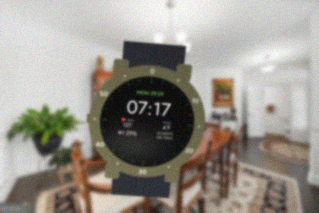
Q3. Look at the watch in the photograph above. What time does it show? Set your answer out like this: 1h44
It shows 7h17
